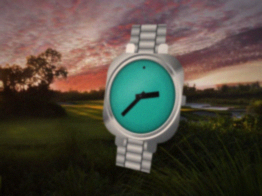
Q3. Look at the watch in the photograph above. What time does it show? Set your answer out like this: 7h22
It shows 2h37
